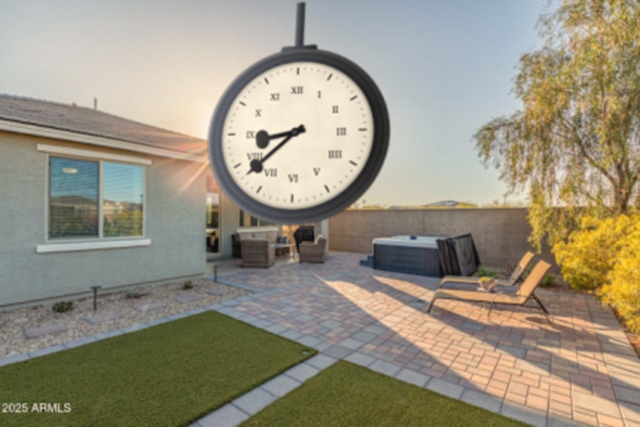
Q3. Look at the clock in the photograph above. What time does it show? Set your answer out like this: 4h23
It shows 8h38
